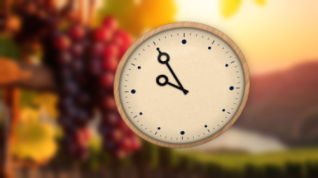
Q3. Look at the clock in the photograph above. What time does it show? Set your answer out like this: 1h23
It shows 9h55
